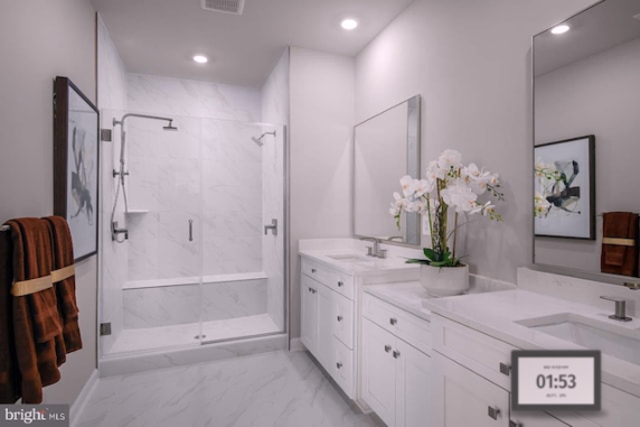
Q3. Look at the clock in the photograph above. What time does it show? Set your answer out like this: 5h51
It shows 1h53
